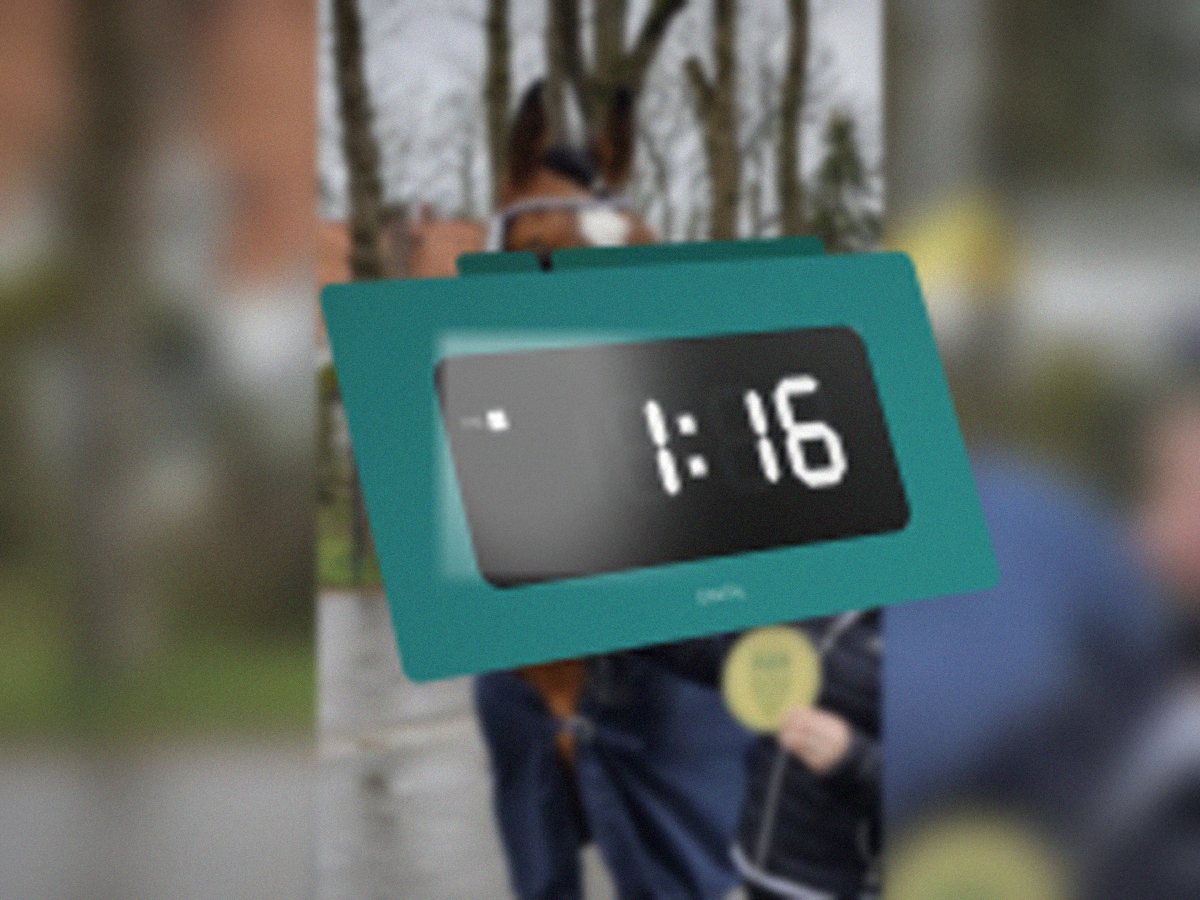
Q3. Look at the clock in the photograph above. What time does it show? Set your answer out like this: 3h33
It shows 1h16
